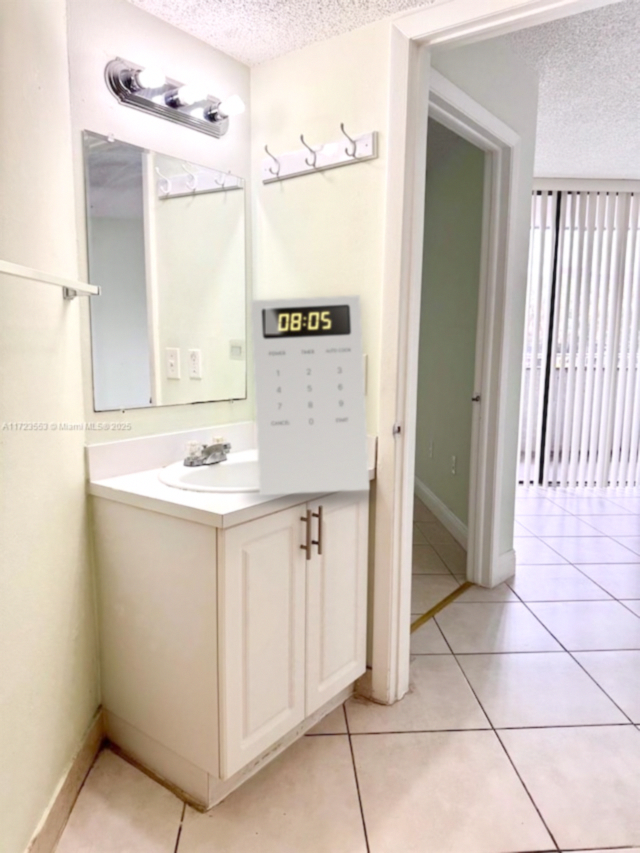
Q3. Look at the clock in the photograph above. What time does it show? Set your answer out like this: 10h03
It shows 8h05
